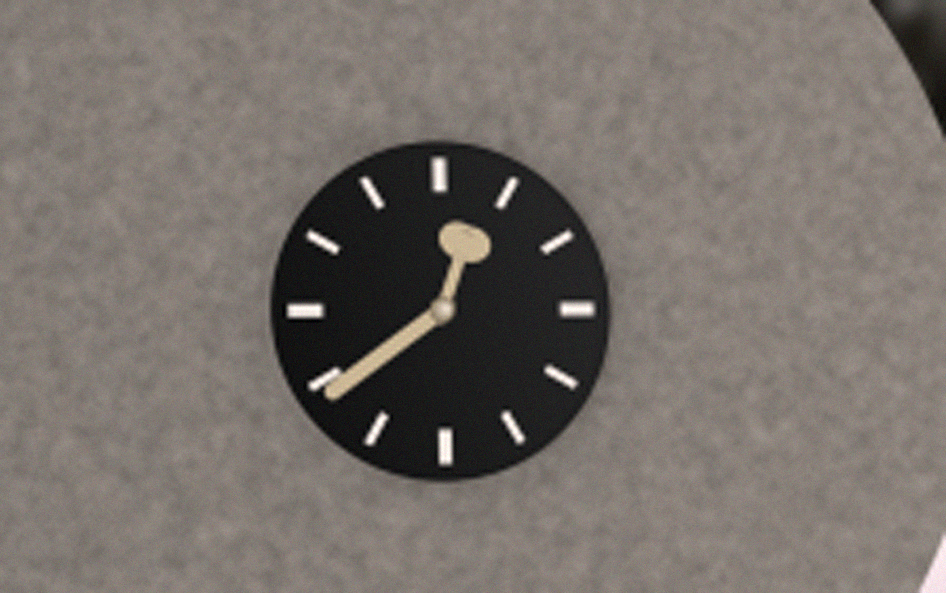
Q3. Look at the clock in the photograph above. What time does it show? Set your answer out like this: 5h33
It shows 12h39
